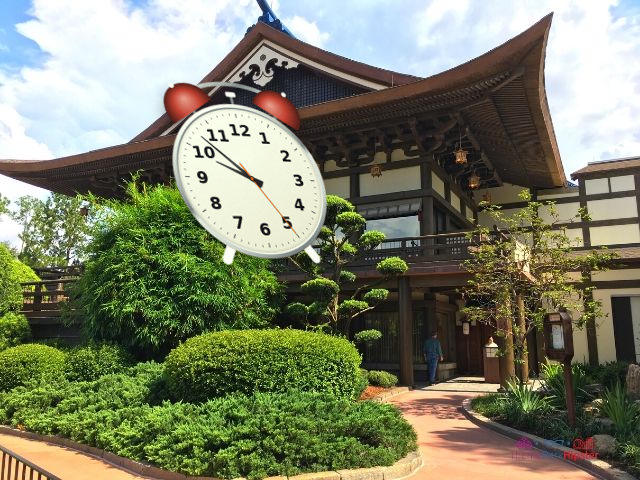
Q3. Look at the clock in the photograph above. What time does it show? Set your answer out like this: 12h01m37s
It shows 9h52m25s
